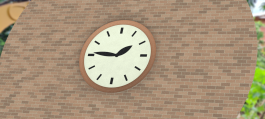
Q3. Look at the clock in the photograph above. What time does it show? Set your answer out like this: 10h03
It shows 1h46
